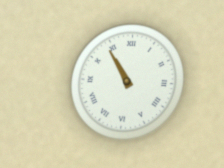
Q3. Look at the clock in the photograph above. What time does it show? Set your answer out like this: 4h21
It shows 10h54
